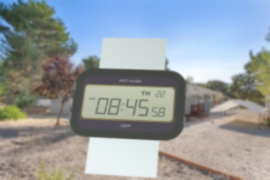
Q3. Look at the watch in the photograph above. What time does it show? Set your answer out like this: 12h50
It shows 8h45
